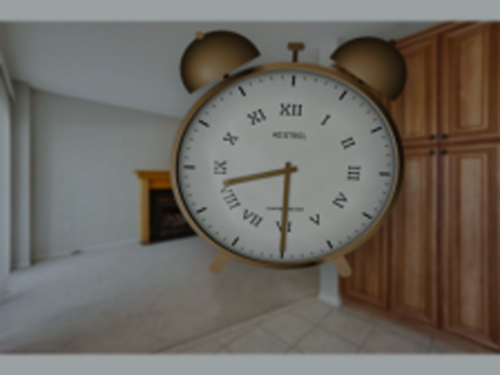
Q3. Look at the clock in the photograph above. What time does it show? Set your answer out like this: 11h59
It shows 8h30
